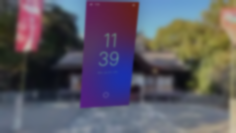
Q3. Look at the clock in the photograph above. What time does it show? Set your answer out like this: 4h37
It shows 11h39
